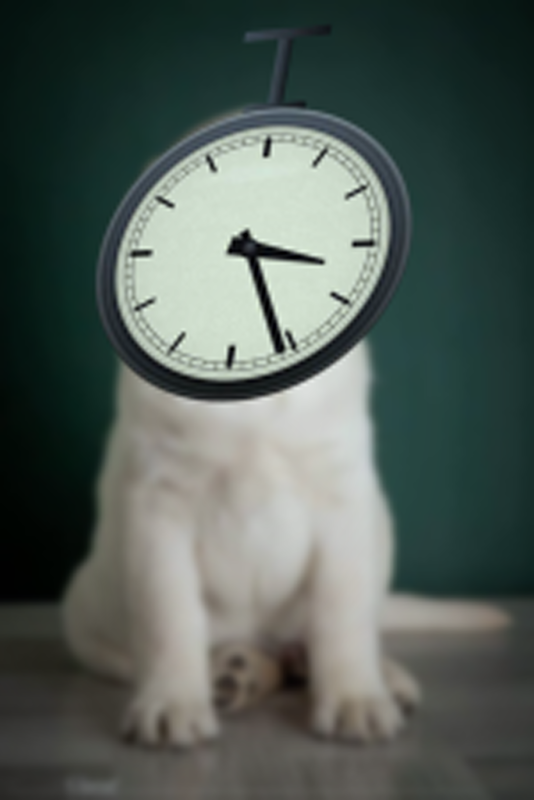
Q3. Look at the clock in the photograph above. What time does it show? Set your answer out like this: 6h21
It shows 3h26
